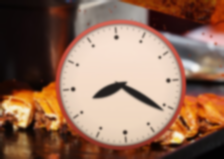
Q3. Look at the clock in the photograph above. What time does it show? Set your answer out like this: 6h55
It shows 8h21
